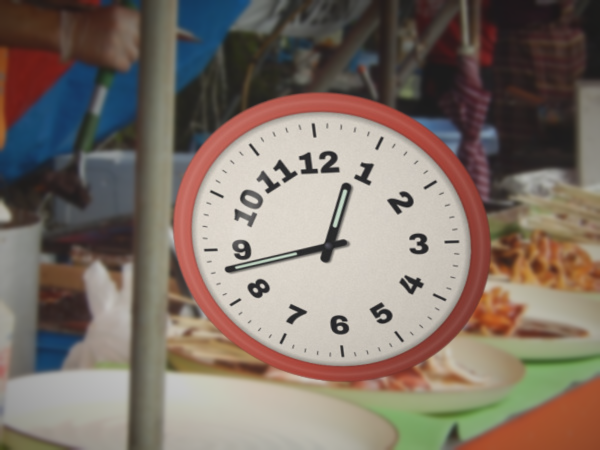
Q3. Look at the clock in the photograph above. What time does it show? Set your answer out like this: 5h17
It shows 12h43
